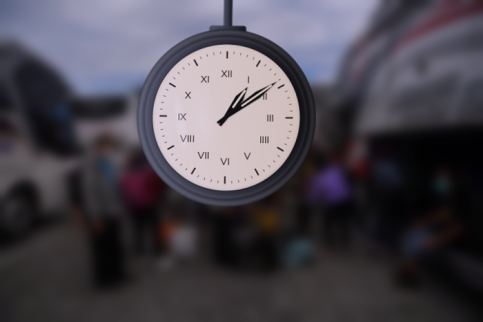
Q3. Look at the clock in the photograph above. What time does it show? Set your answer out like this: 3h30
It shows 1h09
